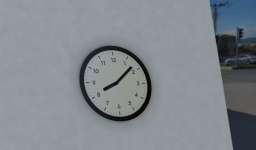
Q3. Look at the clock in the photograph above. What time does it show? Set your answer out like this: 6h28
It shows 8h08
